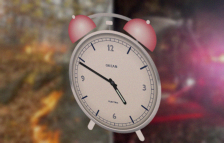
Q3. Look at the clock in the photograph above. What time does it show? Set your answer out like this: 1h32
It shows 4h49
